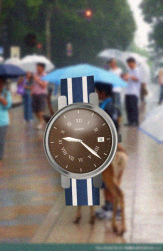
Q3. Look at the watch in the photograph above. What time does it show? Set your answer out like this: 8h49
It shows 9h22
